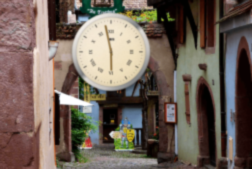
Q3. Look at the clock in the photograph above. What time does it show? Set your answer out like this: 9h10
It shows 5h58
